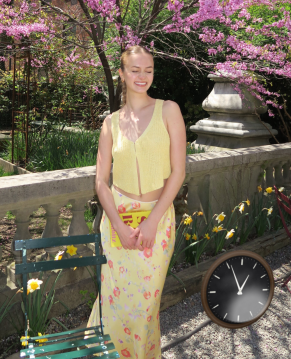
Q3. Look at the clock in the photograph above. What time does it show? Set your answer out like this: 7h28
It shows 12h56
